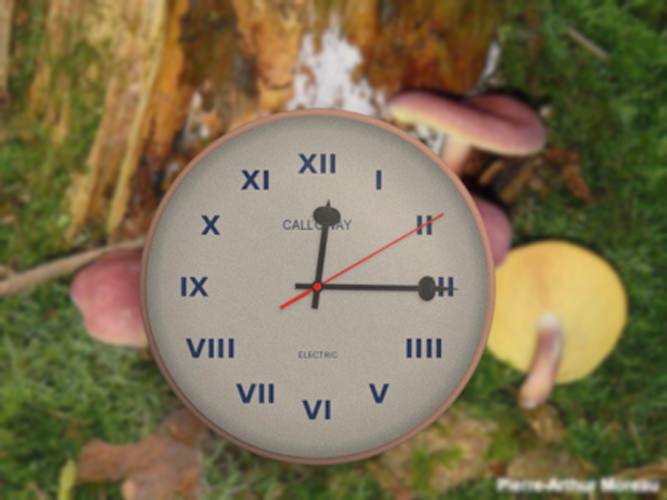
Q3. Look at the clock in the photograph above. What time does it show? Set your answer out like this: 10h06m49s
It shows 12h15m10s
